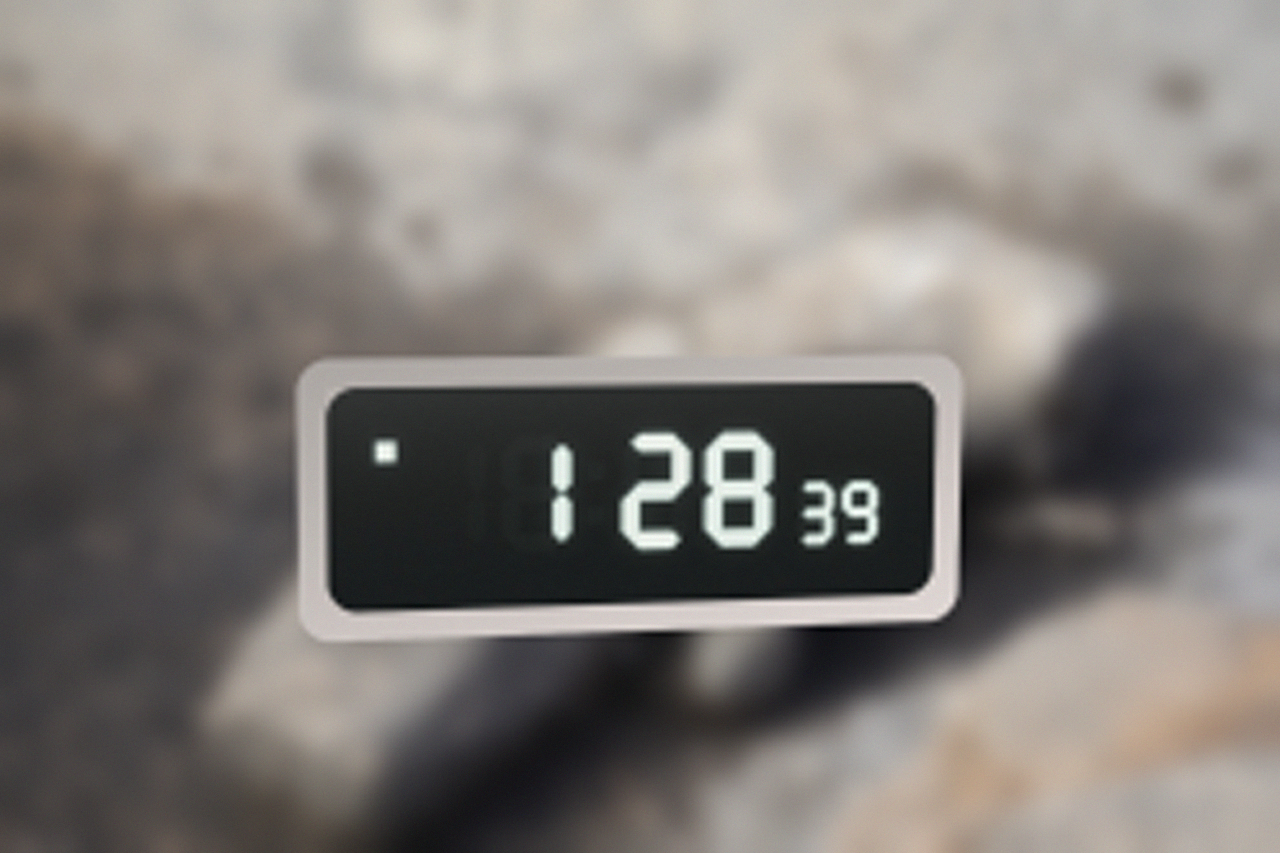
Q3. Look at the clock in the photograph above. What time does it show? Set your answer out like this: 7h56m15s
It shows 1h28m39s
